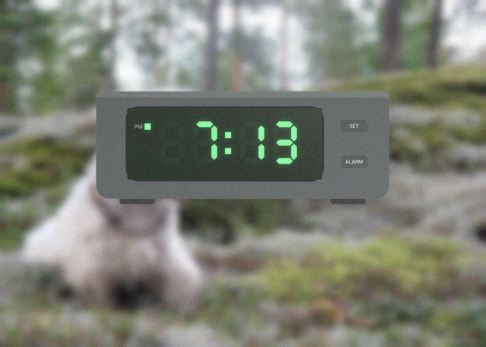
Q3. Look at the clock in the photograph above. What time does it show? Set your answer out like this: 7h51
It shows 7h13
